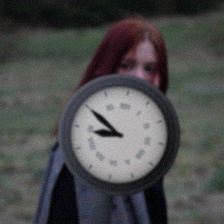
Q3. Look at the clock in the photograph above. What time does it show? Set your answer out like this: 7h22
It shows 8h50
